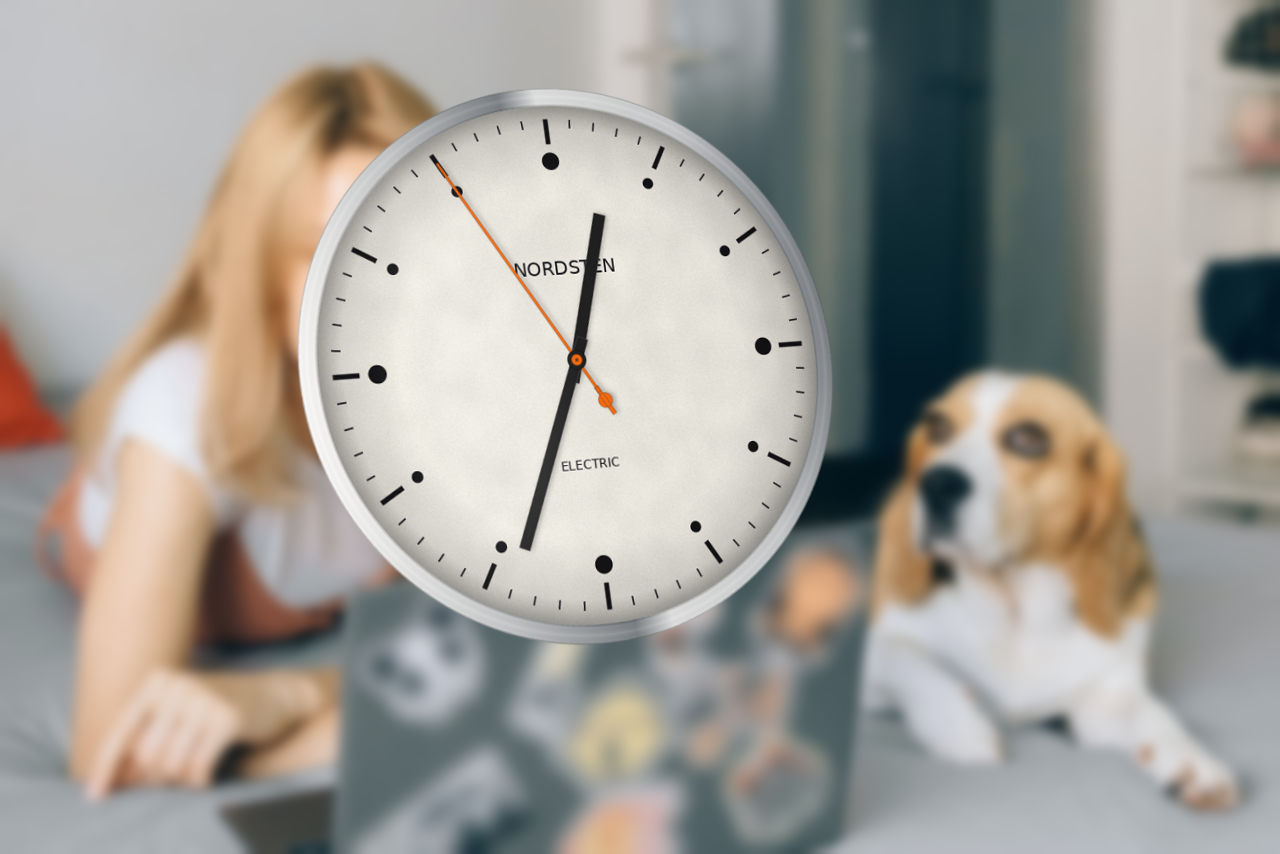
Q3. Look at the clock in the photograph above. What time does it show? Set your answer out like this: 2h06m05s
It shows 12h33m55s
